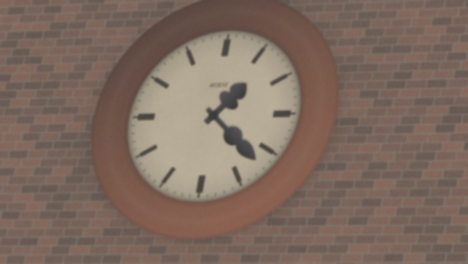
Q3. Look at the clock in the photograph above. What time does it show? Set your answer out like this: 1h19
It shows 1h22
